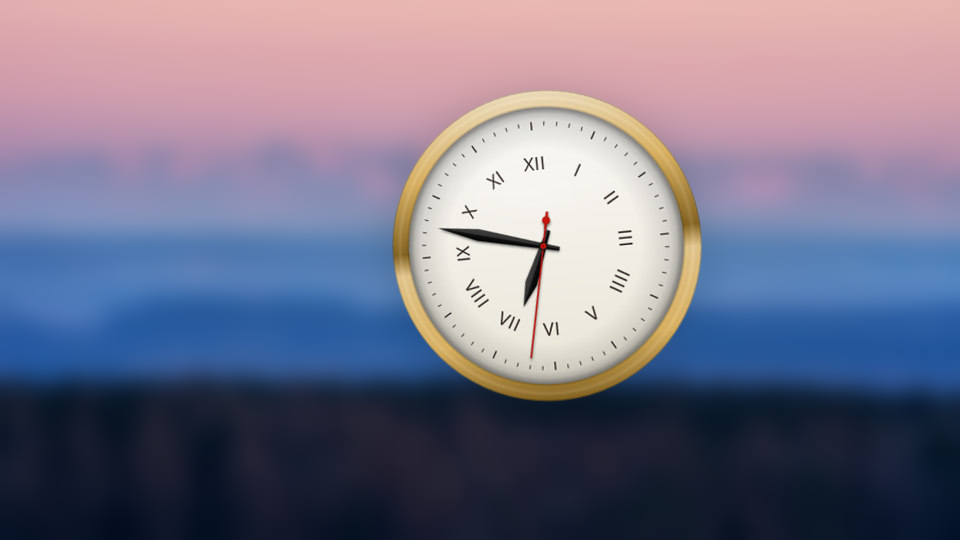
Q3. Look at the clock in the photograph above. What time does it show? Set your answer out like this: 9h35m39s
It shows 6h47m32s
